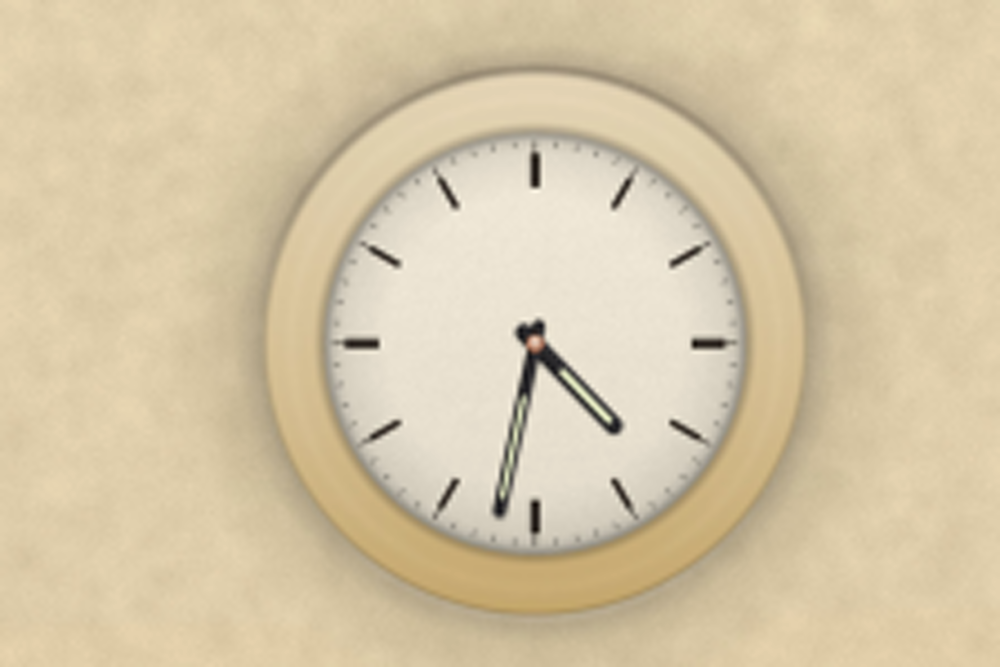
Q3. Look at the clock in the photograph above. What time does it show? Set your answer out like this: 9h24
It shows 4h32
